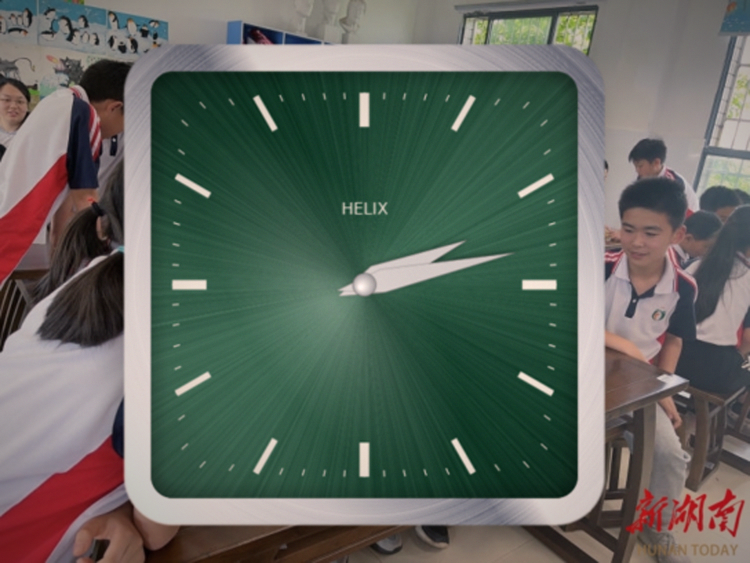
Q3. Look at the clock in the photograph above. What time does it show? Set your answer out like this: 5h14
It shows 2h13
